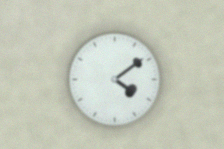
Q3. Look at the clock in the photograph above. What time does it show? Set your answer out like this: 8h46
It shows 4h09
